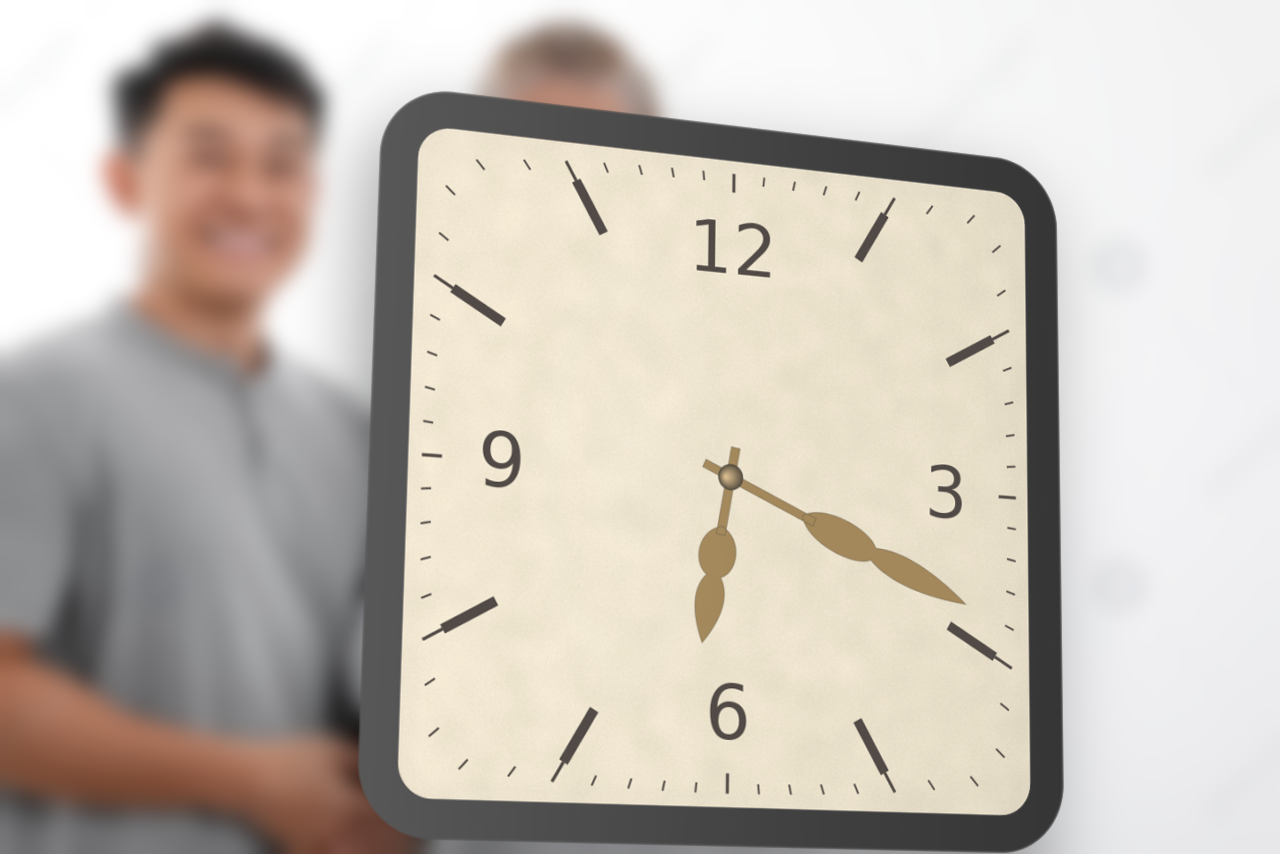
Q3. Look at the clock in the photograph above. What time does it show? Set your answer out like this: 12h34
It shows 6h19
